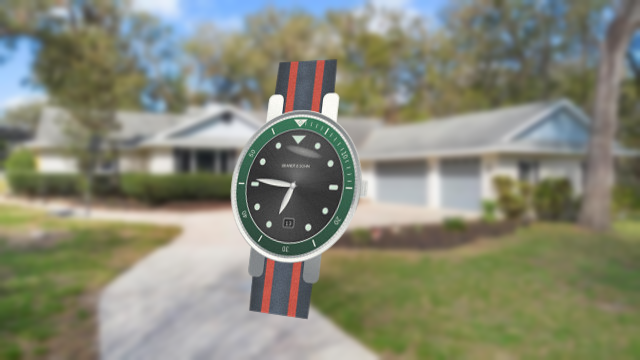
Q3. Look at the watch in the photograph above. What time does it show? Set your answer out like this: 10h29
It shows 6h46
